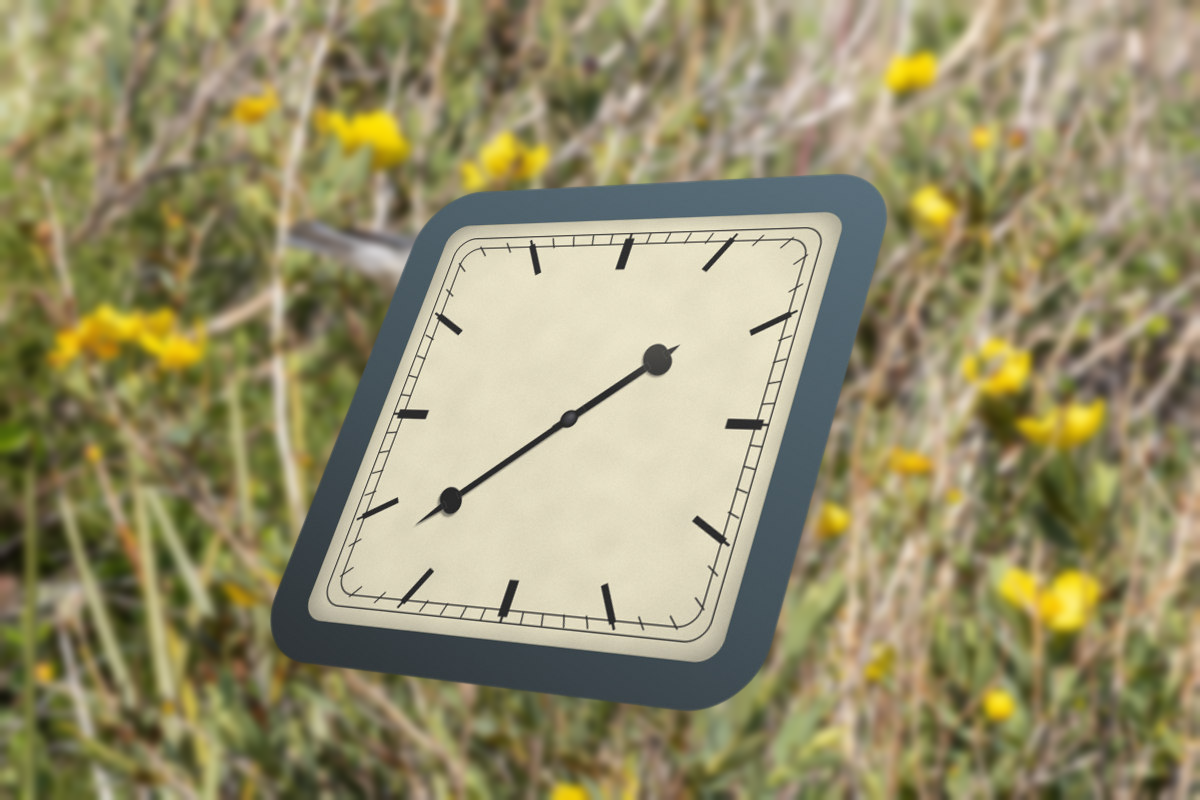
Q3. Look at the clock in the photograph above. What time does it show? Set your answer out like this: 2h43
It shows 1h38
